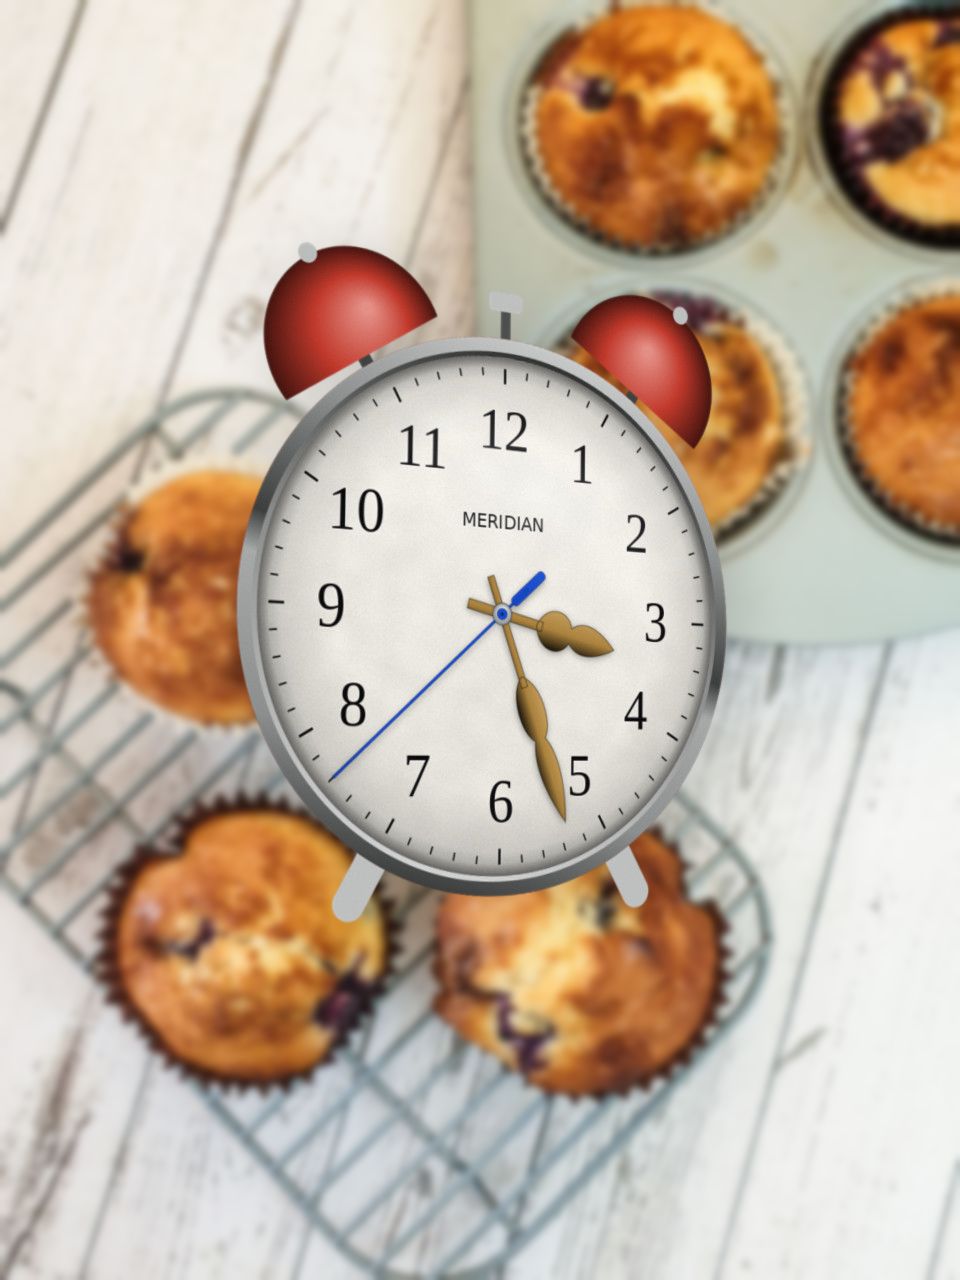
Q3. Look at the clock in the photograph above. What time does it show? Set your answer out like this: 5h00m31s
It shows 3h26m38s
